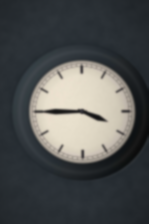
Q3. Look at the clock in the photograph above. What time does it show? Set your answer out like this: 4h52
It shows 3h45
